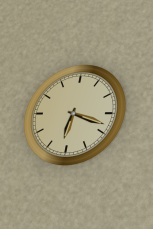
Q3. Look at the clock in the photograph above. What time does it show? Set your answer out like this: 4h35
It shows 6h18
